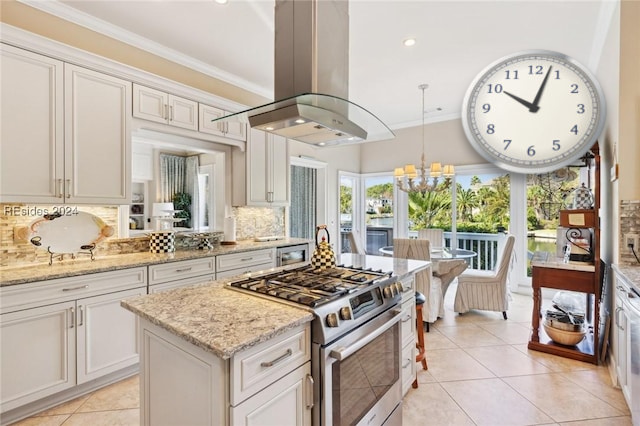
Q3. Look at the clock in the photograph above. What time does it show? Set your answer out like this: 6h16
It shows 10h03
